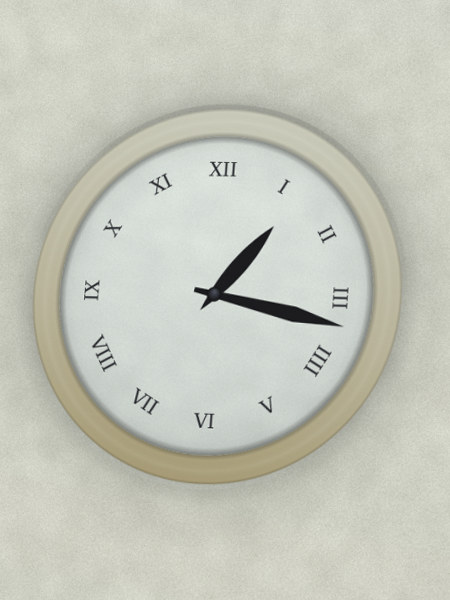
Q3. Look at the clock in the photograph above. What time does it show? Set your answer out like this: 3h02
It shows 1h17
